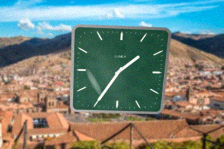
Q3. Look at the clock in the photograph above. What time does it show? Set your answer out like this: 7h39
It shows 1h35
